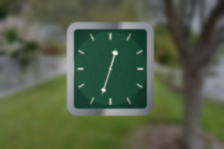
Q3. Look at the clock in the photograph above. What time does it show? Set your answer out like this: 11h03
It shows 12h33
